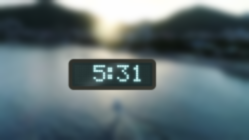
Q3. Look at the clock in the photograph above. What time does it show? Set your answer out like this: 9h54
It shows 5h31
